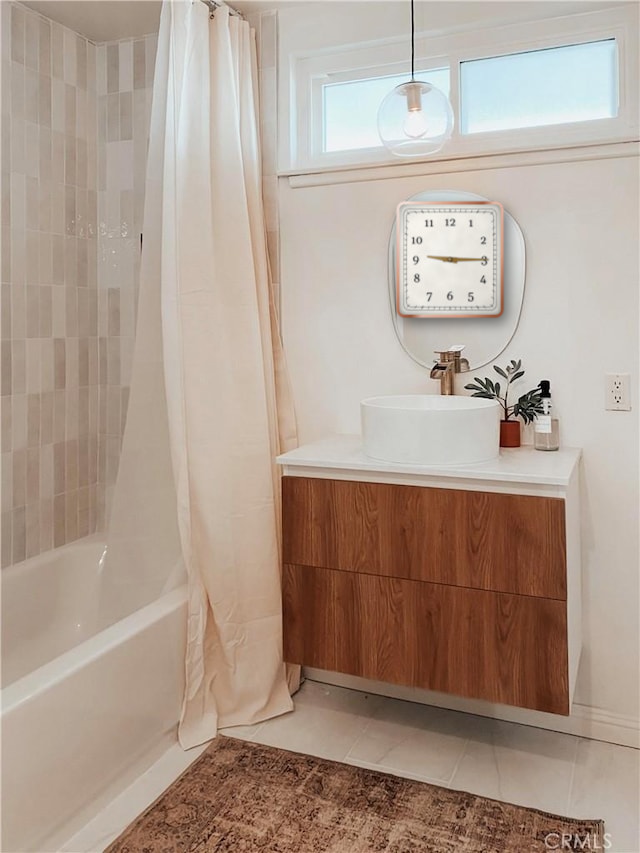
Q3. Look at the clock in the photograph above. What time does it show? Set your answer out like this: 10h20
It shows 9h15
